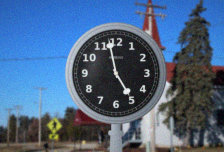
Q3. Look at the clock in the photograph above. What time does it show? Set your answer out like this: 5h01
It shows 4h58
